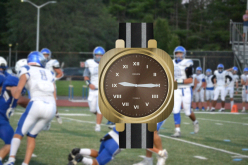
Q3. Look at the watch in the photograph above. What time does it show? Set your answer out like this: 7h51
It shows 9h15
